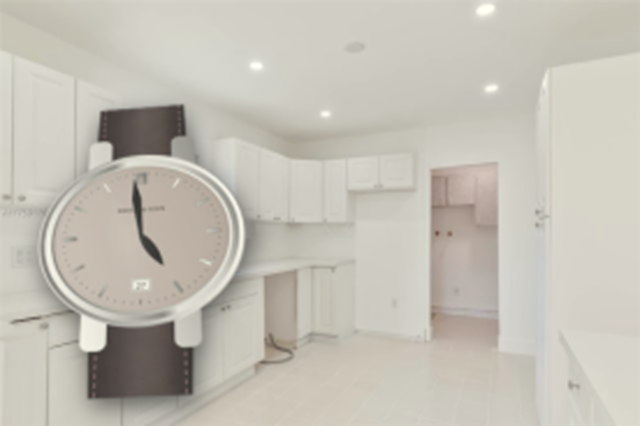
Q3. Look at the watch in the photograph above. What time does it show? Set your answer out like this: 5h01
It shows 4h59
